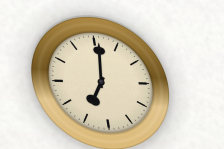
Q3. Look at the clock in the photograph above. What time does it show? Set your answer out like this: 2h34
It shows 7h01
